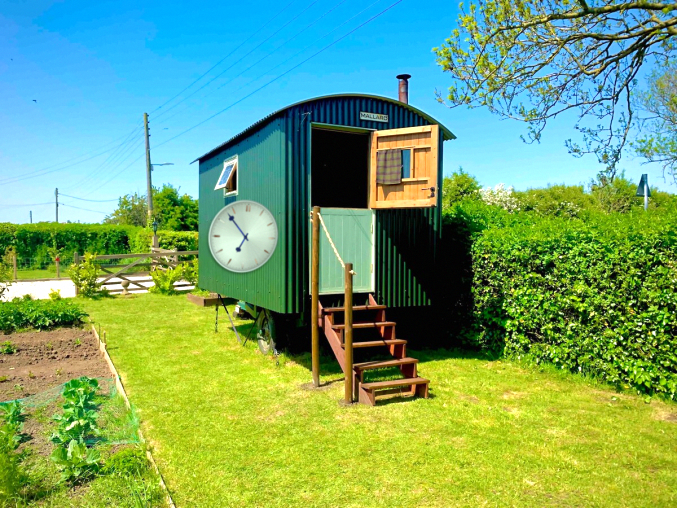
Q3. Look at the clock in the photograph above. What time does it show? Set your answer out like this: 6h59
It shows 6h53
